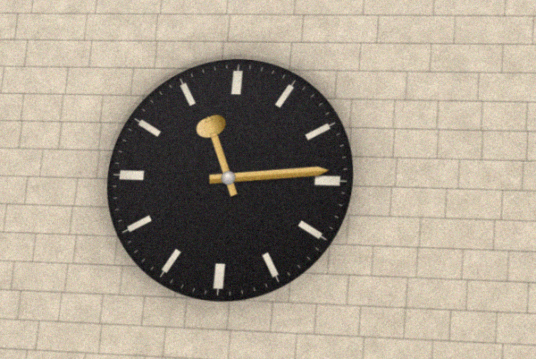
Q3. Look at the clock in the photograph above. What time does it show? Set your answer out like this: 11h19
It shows 11h14
